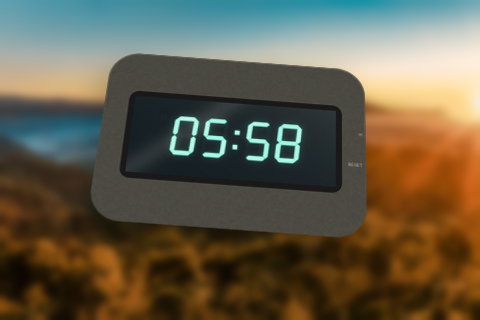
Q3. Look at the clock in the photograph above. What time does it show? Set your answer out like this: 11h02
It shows 5h58
